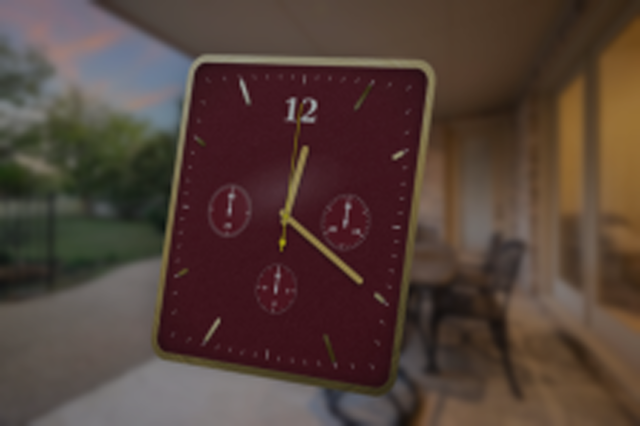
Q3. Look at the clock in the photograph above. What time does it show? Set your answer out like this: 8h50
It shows 12h20
